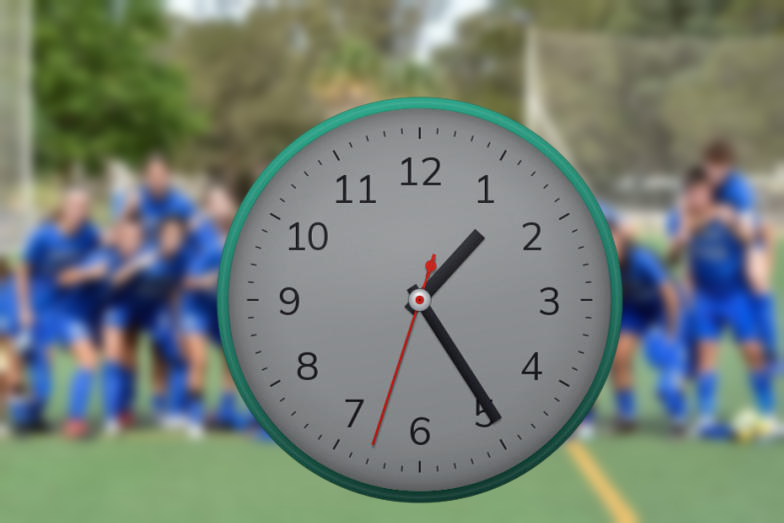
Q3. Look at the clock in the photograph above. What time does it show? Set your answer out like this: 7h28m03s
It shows 1h24m33s
